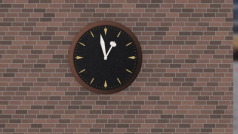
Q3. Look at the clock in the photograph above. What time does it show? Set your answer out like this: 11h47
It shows 12h58
